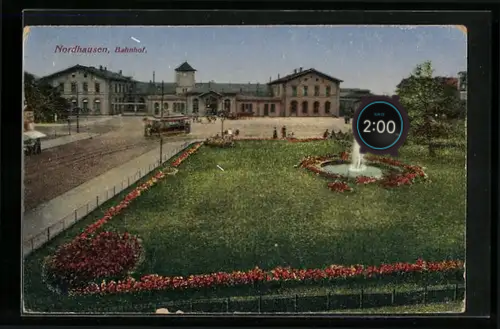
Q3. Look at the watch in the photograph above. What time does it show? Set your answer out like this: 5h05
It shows 2h00
